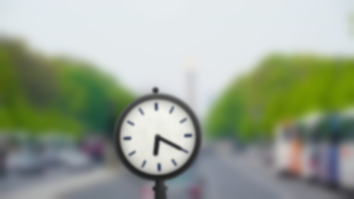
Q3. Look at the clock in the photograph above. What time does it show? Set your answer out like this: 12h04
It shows 6h20
